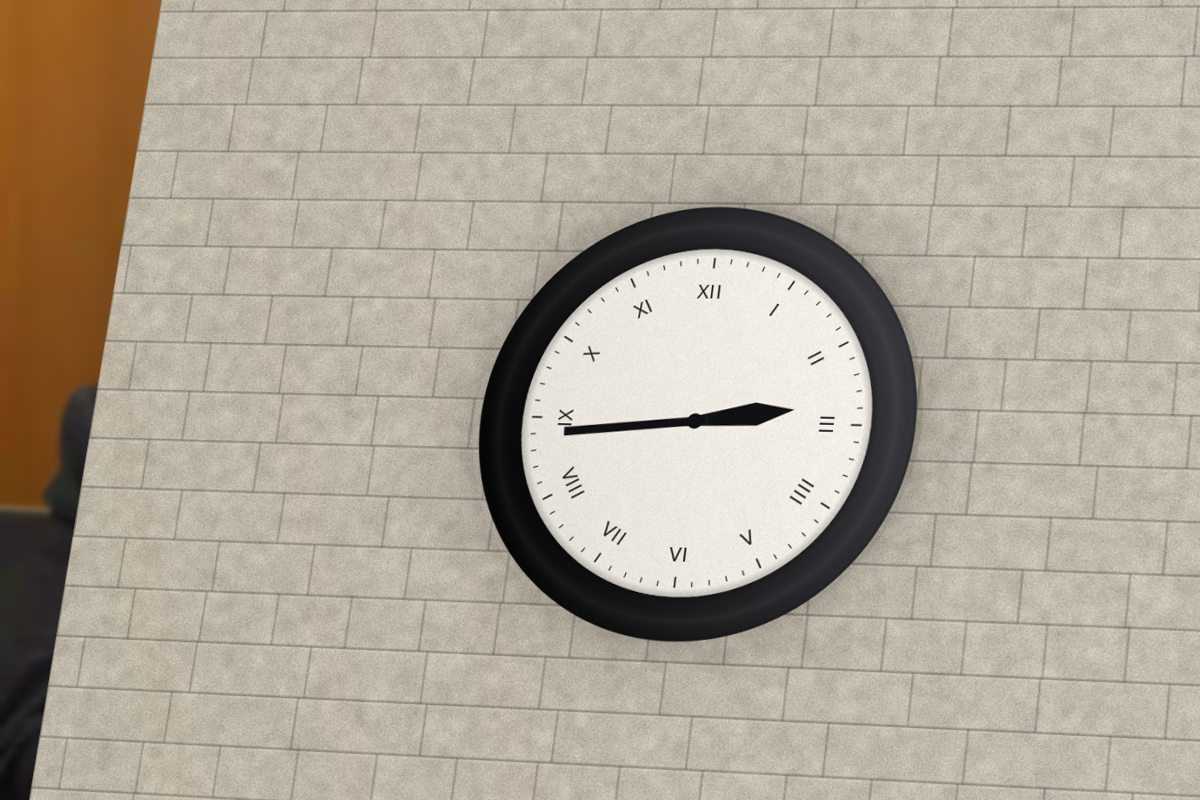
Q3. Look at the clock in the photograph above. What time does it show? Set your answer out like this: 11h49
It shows 2h44
